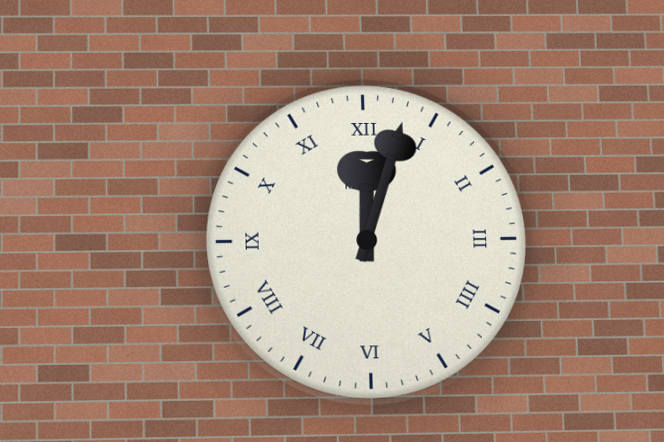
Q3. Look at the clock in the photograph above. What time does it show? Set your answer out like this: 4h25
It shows 12h03
